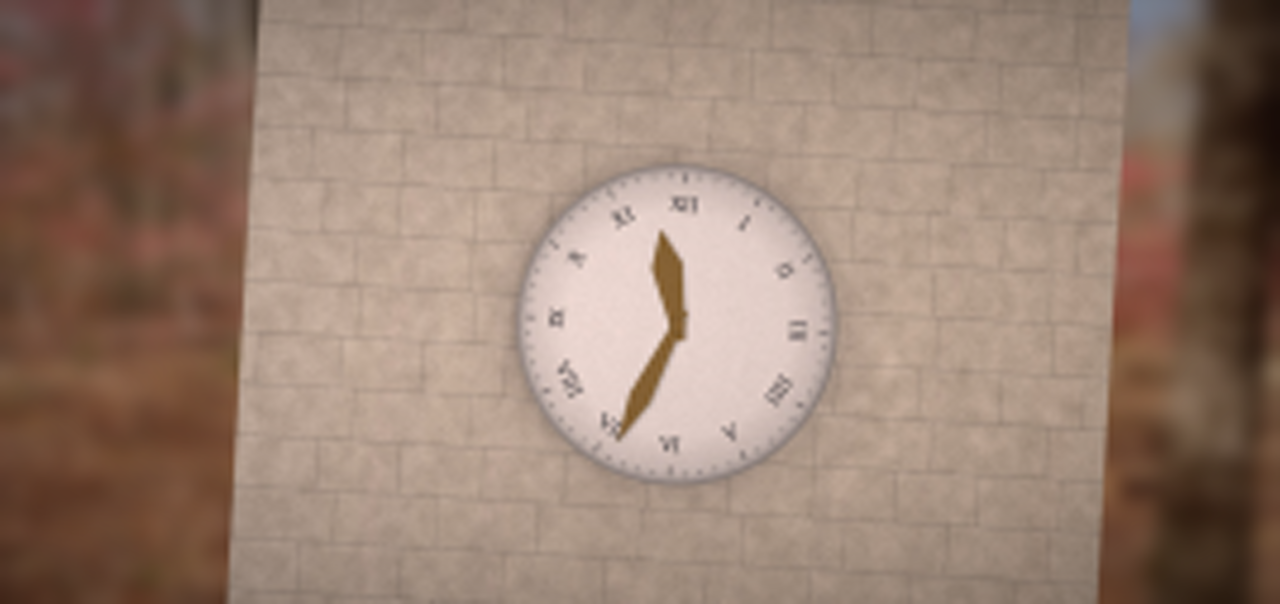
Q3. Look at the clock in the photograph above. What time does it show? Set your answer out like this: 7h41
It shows 11h34
